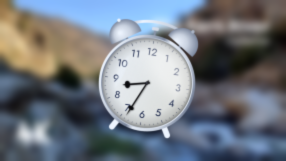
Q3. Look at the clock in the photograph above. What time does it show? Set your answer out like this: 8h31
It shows 8h34
